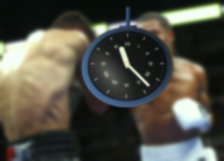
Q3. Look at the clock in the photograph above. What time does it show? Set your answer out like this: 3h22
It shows 11h23
